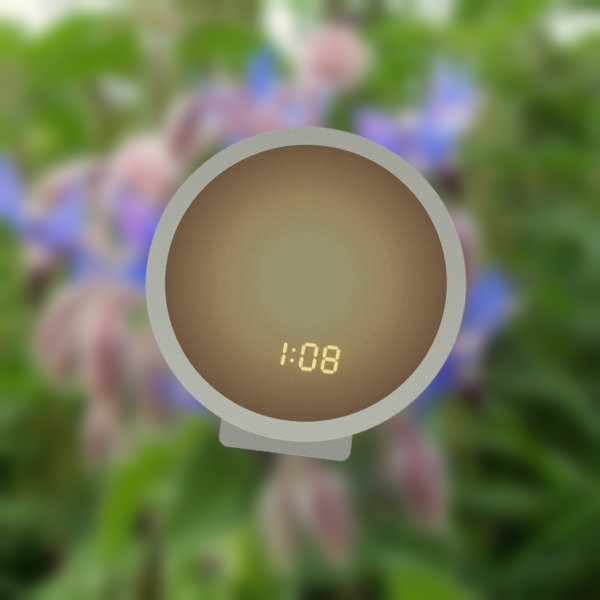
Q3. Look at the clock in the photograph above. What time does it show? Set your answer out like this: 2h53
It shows 1h08
